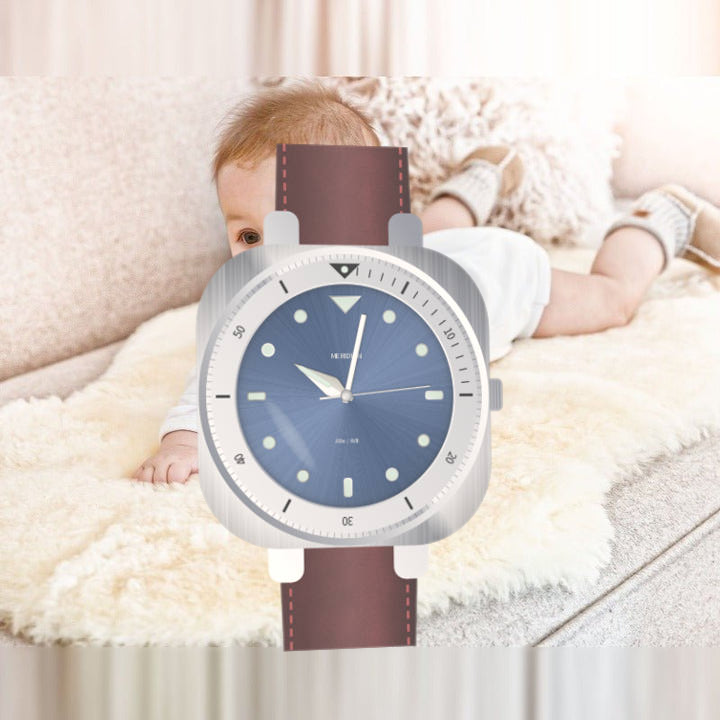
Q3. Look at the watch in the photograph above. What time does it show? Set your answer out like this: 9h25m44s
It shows 10h02m14s
